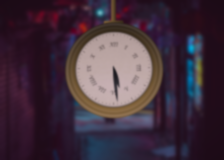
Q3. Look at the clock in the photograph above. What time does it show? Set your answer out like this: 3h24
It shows 5h29
